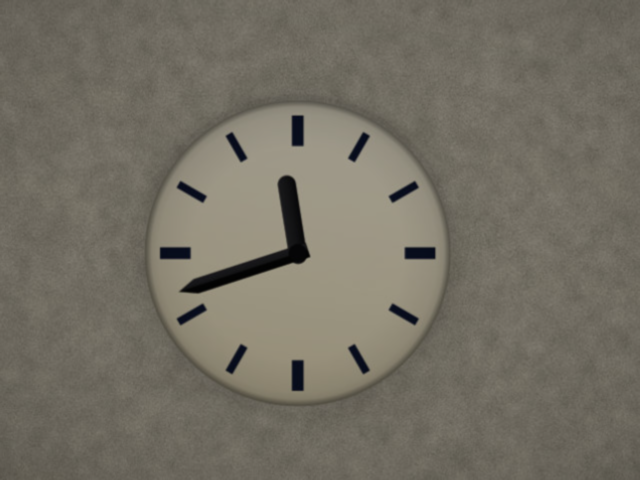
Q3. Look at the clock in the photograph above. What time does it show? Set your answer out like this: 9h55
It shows 11h42
